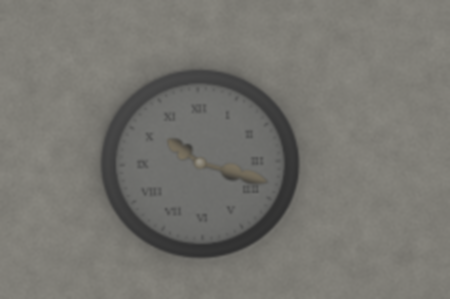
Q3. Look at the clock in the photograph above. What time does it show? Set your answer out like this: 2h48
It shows 10h18
